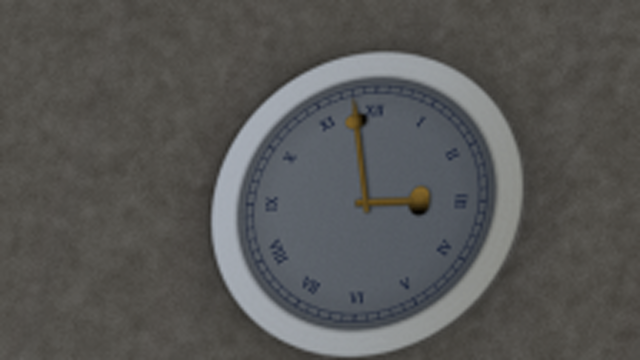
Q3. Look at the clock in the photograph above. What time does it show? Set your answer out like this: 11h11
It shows 2h58
